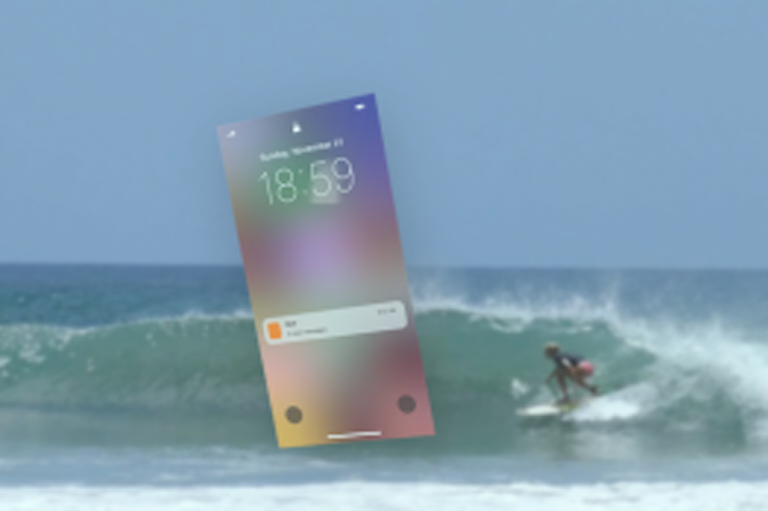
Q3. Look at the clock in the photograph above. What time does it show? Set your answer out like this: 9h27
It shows 18h59
